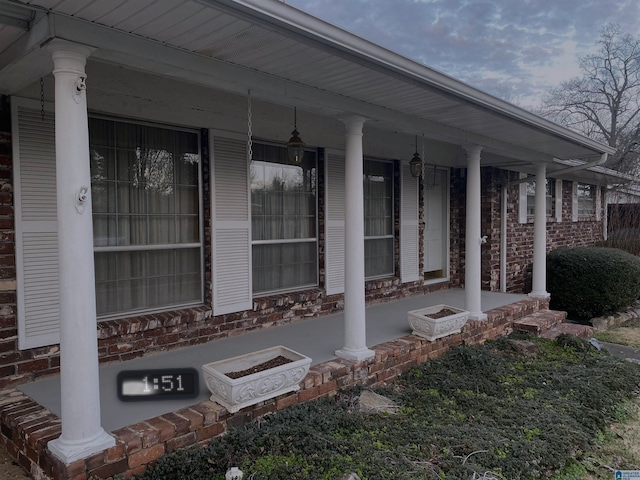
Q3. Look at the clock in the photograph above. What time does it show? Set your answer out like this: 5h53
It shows 1h51
